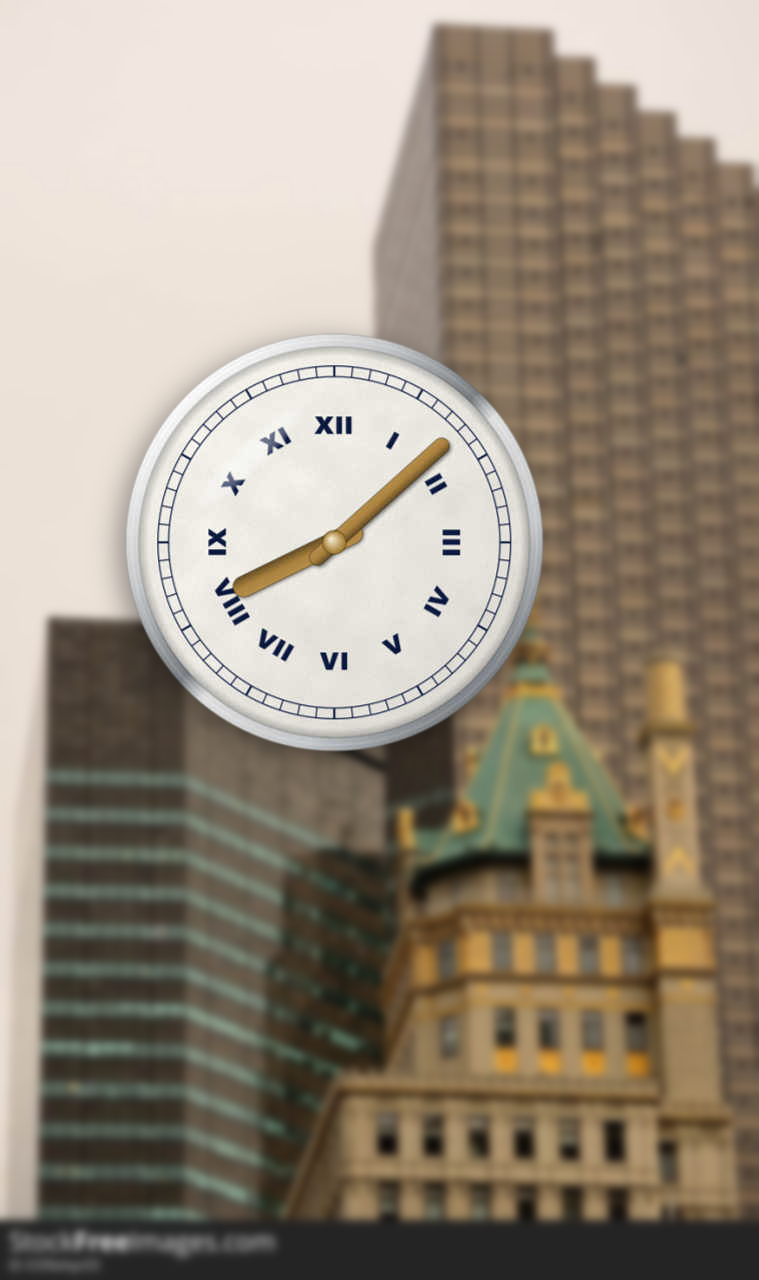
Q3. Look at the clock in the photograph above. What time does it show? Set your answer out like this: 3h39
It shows 8h08
